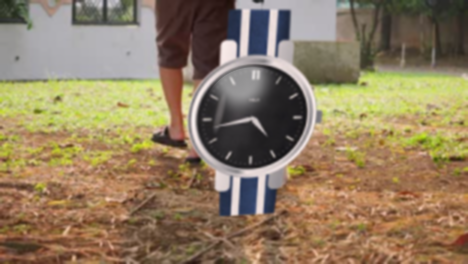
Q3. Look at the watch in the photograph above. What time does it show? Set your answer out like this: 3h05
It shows 4h43
